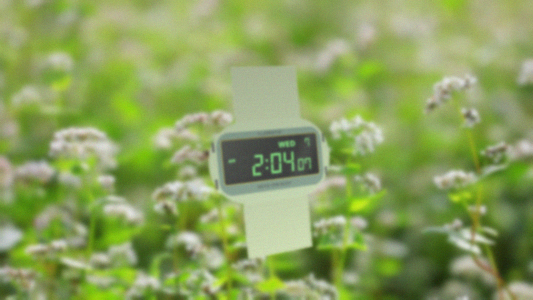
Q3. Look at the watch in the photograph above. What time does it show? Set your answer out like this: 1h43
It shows 2h04
